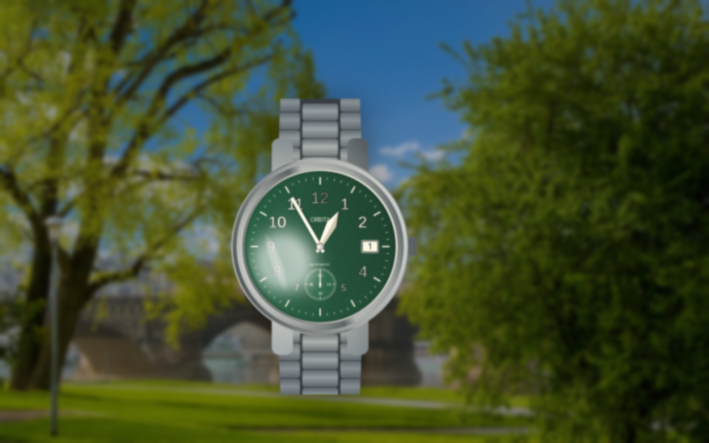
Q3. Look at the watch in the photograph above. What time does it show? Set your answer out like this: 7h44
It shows 12h55
